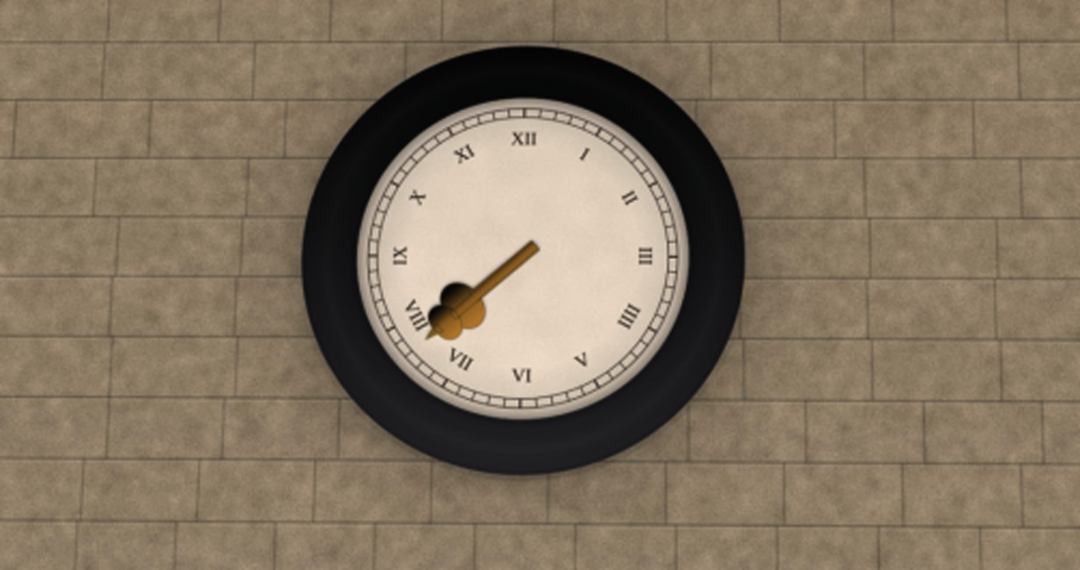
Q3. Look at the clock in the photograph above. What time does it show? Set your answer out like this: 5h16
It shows 7h38
